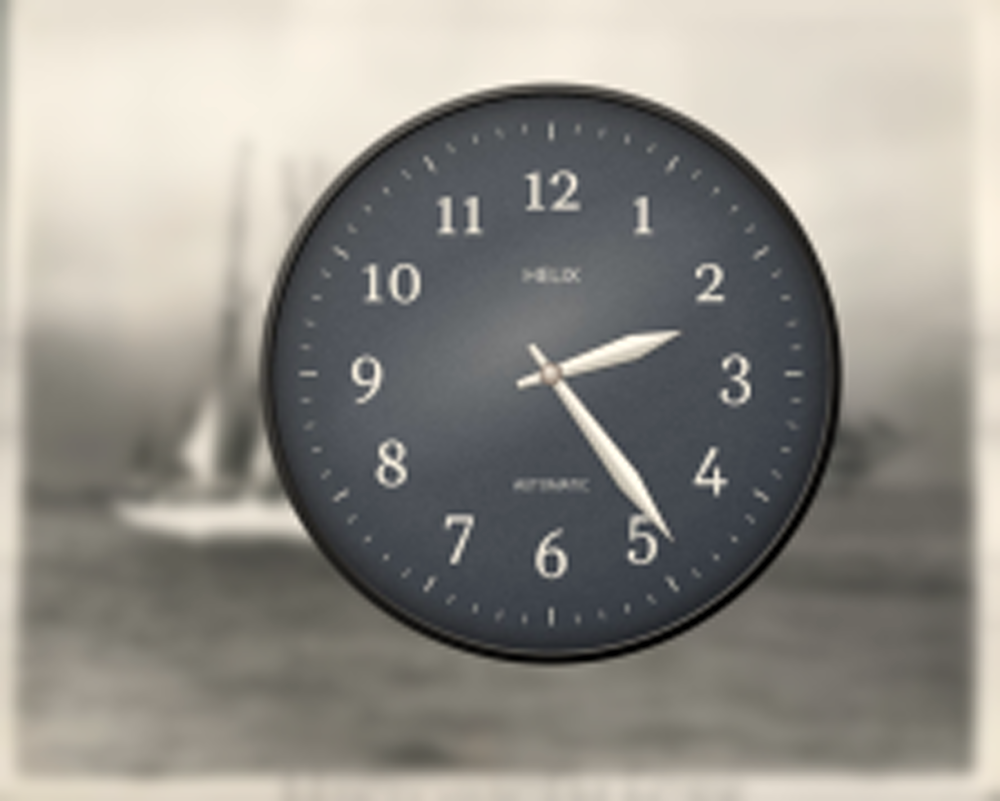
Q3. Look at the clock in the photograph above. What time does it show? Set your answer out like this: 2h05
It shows 2h24
